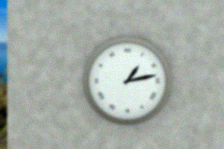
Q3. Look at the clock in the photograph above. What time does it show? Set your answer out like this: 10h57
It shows 1h13
